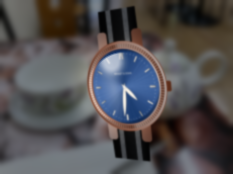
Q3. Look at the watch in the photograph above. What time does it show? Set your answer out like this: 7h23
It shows 4h31
